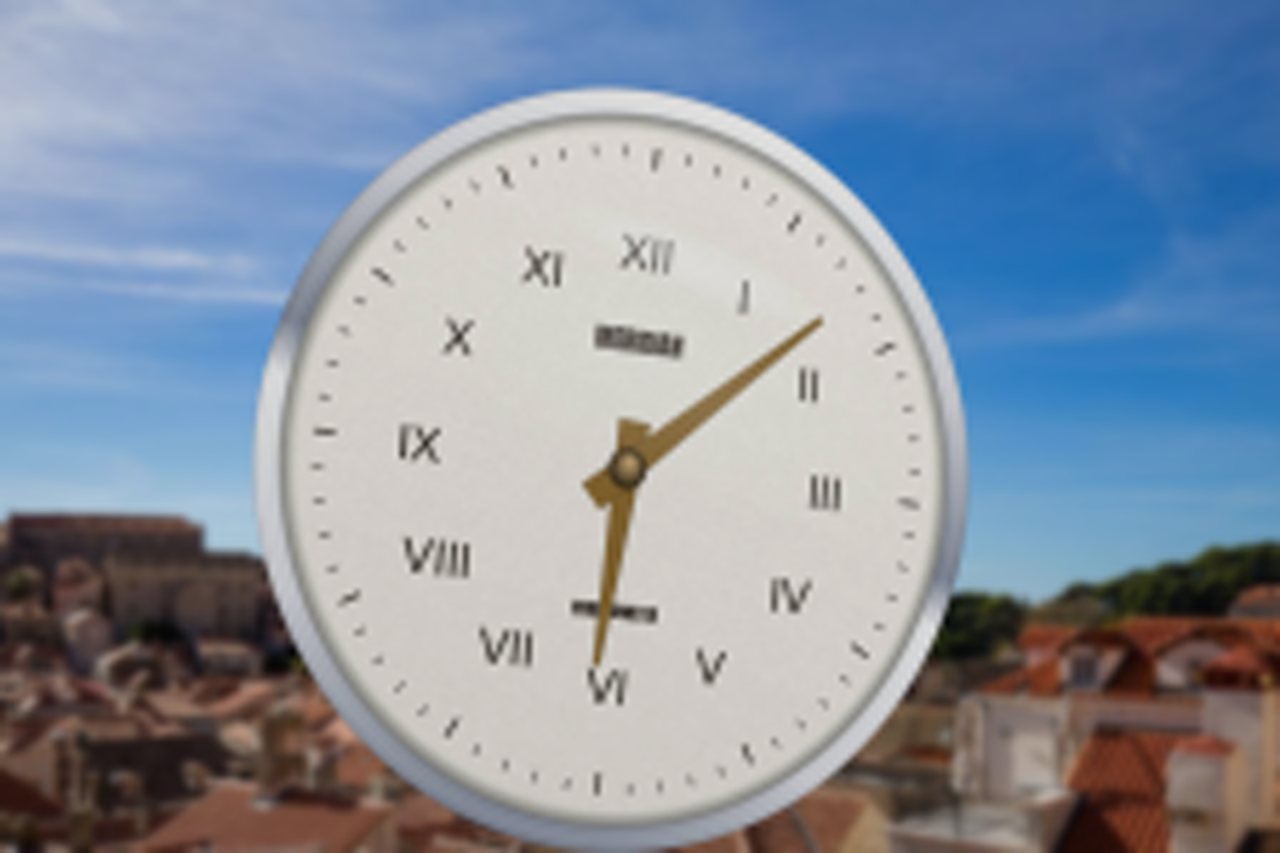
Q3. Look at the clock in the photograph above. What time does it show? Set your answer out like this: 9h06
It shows 6h08
